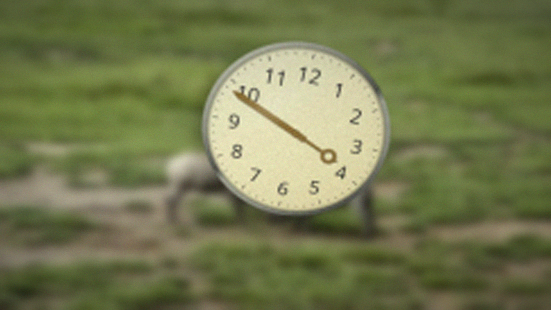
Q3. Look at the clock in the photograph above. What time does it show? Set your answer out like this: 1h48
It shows 3h49
